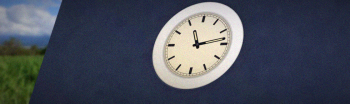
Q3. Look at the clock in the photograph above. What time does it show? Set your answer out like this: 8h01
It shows 11h13
